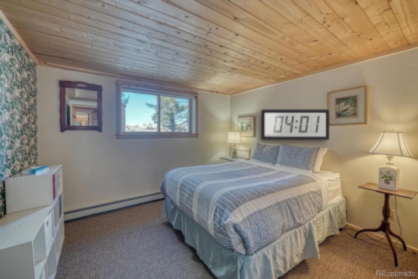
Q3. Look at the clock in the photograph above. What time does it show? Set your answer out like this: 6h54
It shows 4h01
